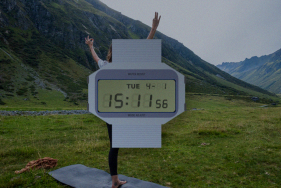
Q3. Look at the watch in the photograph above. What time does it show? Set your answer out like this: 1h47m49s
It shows 15h11m56s
